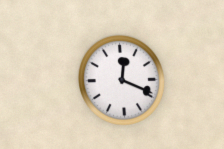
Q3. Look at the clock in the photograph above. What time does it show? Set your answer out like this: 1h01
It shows 12h19
